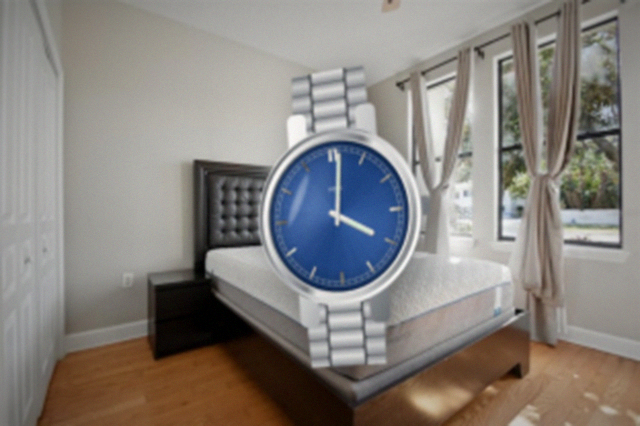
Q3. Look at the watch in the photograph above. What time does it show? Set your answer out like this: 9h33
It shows 4h01
